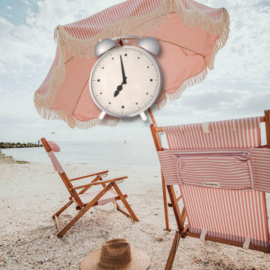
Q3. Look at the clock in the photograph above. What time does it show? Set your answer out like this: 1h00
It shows 6h58
